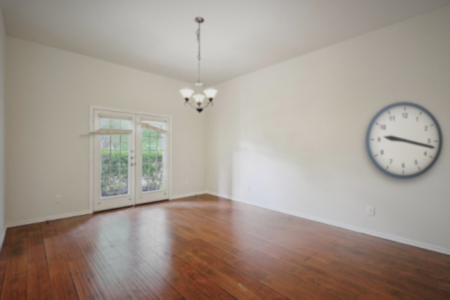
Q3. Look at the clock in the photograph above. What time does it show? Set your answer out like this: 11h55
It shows 9h17
